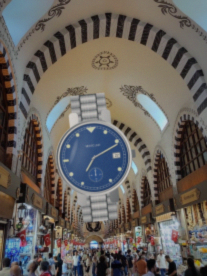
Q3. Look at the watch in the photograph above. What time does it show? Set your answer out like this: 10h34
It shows 7h11
